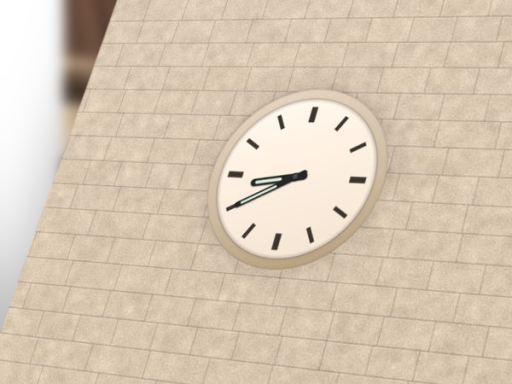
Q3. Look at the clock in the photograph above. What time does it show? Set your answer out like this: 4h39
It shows 8h40
